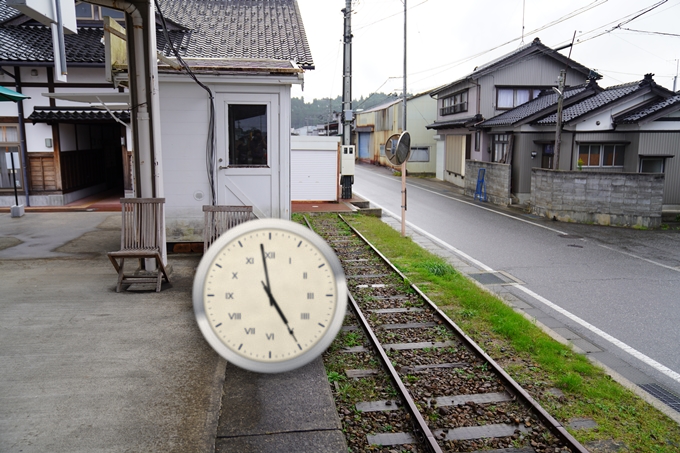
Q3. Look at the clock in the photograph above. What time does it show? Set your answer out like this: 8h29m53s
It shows 4h58m25s
